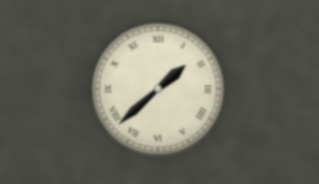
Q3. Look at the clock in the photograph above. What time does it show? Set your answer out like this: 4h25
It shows 1h38
